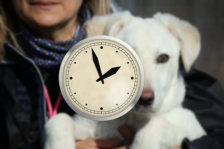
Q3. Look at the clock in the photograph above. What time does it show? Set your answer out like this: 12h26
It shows 1h57
